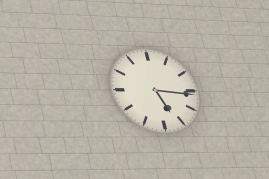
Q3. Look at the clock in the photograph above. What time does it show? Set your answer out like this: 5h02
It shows 5h16
